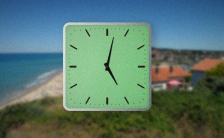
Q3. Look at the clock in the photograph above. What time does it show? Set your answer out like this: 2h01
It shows 5h02
